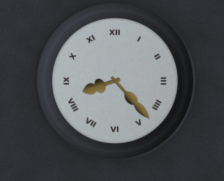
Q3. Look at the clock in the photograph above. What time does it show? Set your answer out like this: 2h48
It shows 8h23
